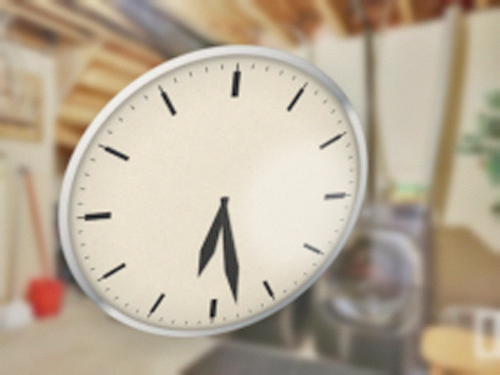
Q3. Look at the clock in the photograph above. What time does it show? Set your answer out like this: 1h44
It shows 6h28
